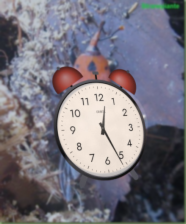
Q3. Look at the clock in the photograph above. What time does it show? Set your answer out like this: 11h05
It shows 12h26
